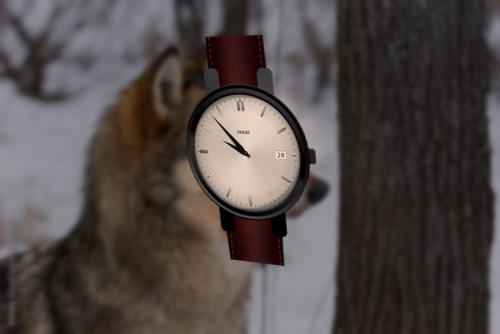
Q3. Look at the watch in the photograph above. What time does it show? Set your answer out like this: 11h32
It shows 9h53
